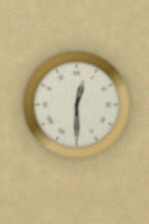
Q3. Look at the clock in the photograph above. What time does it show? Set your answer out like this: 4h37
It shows 12h30
